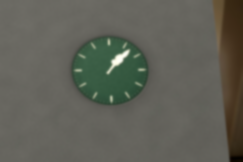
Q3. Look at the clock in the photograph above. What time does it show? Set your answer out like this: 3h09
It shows 1h07
